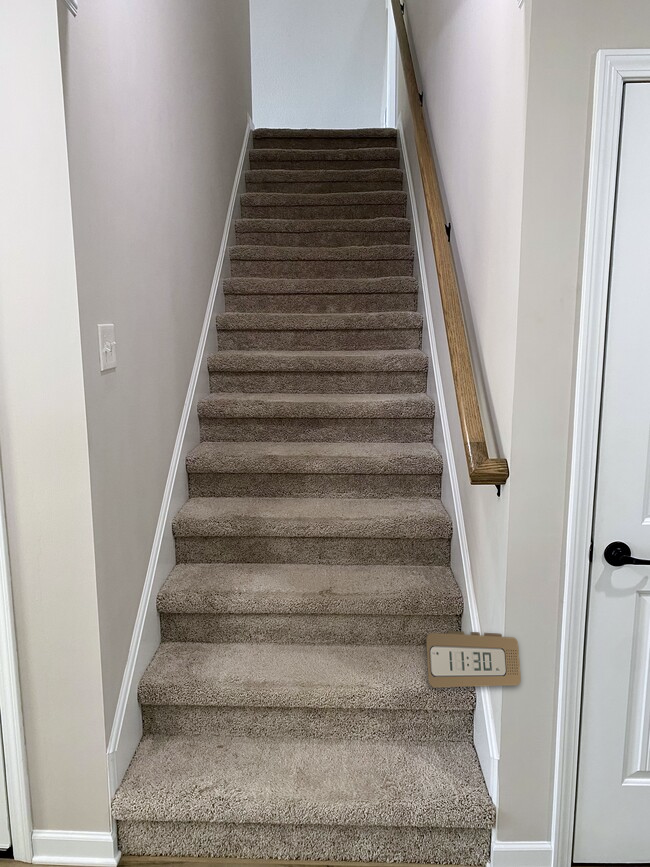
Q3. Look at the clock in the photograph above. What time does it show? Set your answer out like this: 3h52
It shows 11h30
